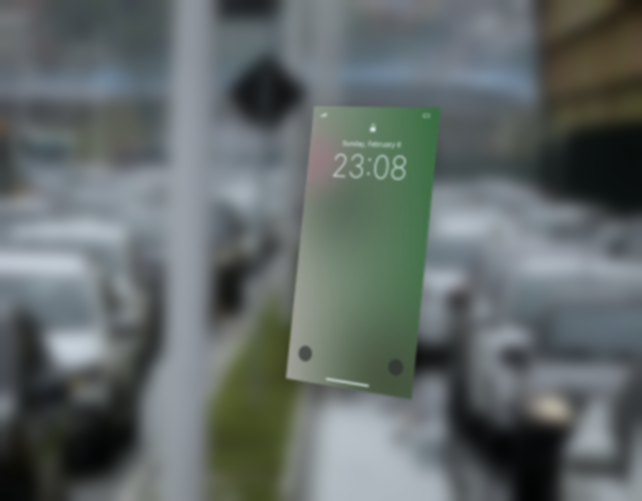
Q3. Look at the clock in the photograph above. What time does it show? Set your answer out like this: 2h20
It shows 23h08
